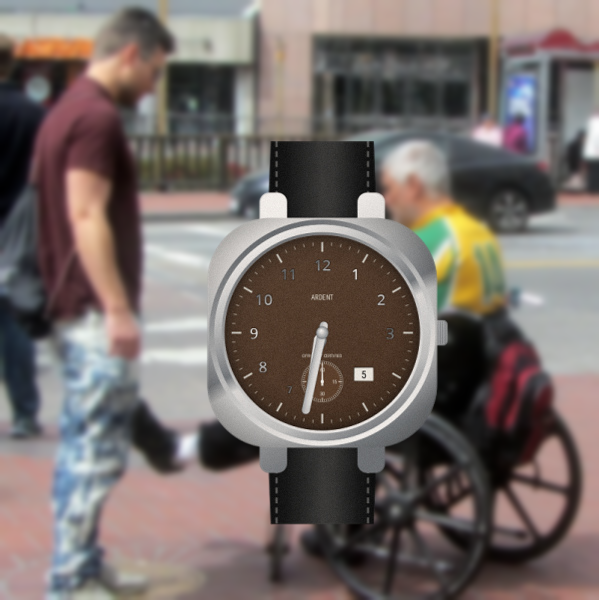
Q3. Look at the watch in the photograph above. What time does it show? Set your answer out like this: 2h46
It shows 6h32
